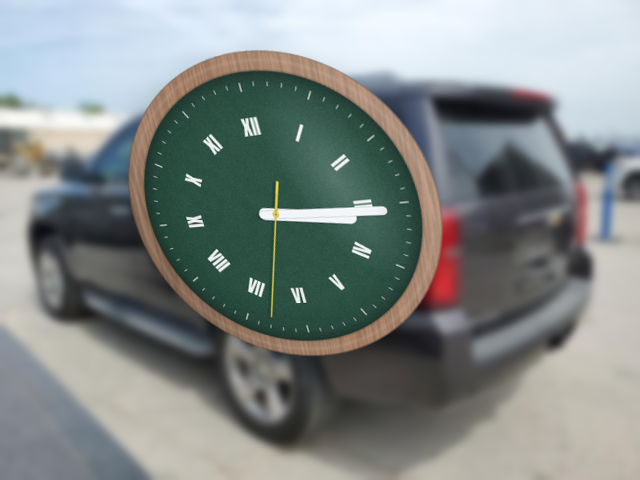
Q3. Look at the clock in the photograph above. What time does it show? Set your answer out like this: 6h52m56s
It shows 3h15m33s
